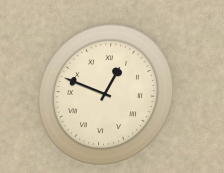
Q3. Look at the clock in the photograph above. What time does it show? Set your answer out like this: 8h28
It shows 12h48
